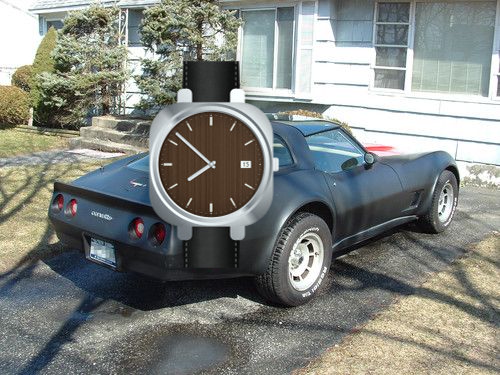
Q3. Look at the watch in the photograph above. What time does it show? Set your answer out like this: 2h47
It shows 7h52
